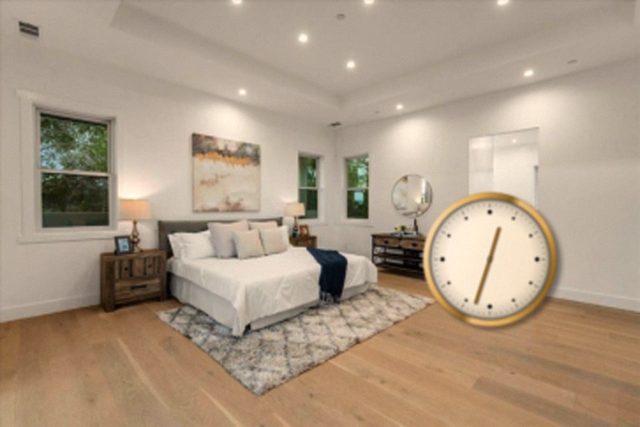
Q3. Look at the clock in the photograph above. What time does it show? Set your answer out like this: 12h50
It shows 12h33
